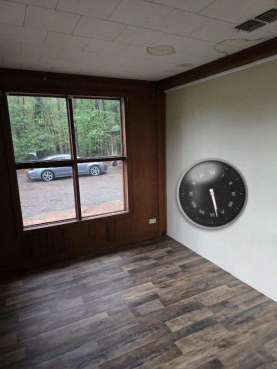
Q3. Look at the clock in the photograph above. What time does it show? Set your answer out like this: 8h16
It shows 5h28
